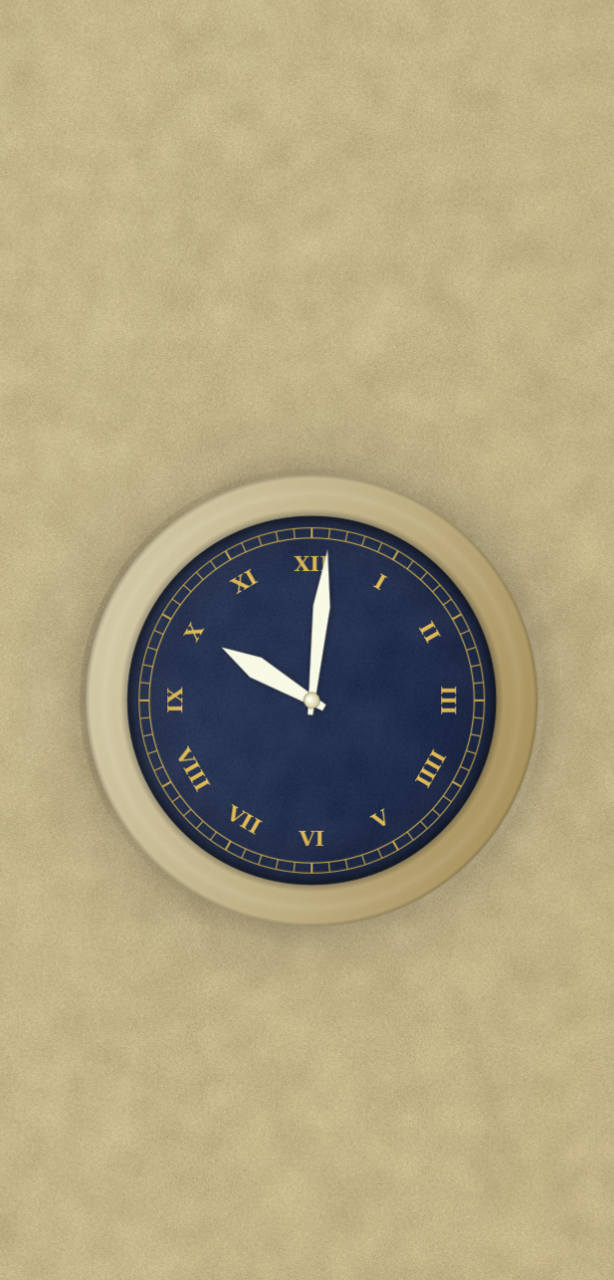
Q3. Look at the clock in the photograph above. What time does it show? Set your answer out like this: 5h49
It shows 10h01
